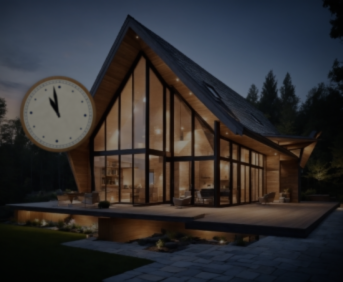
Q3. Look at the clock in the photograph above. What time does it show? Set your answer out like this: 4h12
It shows 10h58
